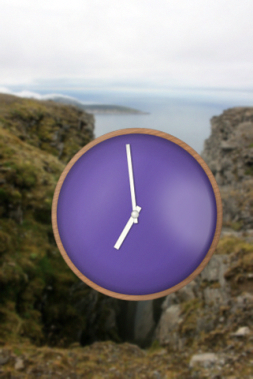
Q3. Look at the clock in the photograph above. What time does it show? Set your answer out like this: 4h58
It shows 6h59
